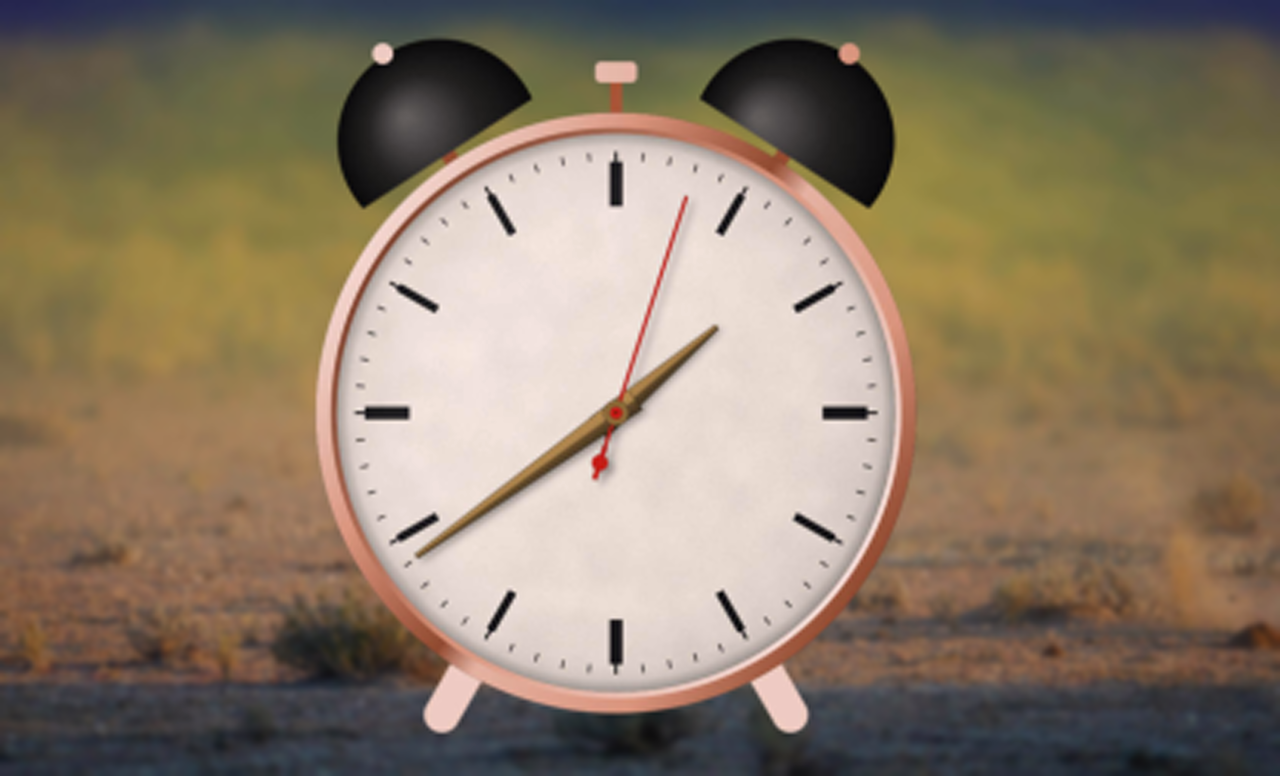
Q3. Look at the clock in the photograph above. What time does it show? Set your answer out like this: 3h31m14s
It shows 1h39m03s
